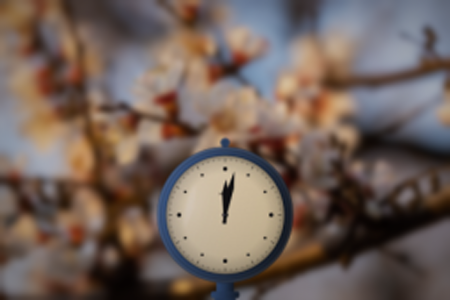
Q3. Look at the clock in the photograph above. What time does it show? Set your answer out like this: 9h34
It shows 12h02
